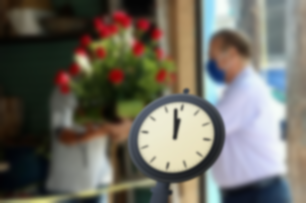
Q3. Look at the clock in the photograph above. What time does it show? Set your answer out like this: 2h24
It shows 11h58
